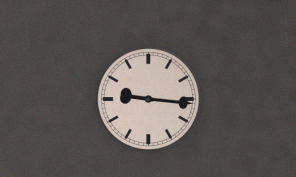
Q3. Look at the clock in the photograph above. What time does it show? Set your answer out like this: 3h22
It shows 9h16
